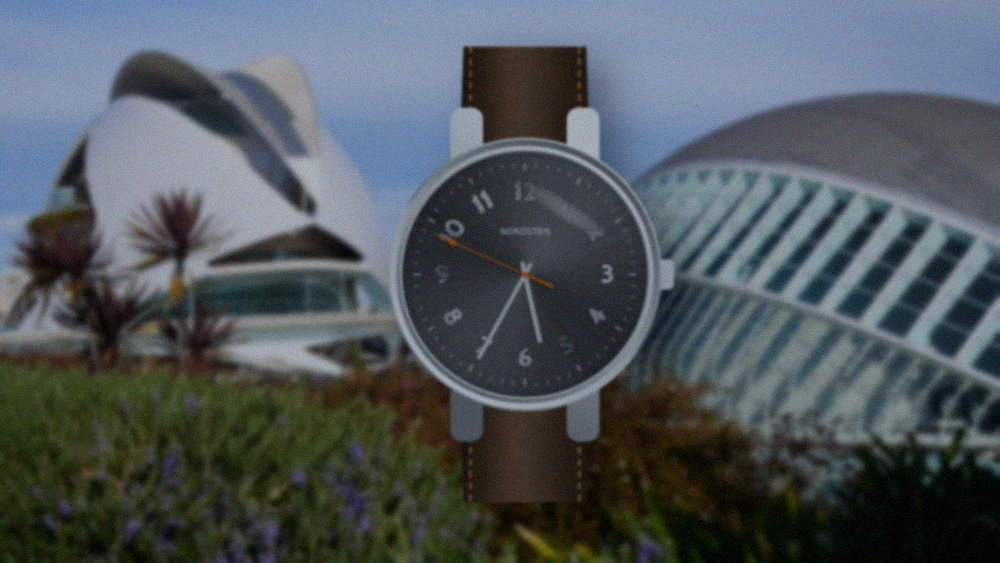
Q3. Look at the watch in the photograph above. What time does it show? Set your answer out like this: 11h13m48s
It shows 5h34m49s
